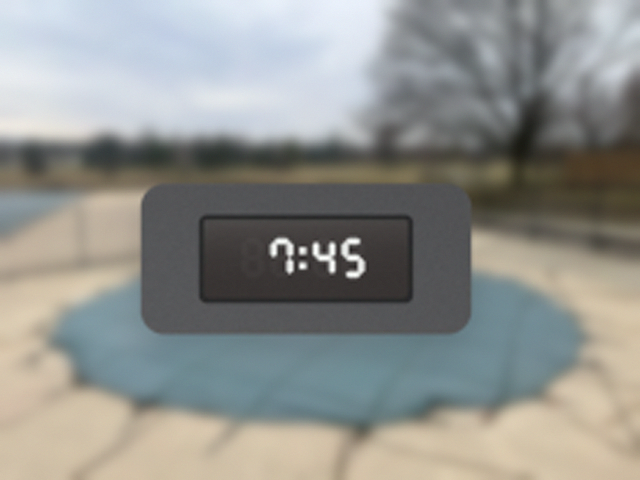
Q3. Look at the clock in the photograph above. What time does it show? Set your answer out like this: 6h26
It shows 7h45
